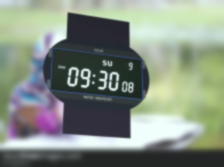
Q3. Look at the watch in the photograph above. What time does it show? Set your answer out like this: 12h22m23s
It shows 9h30m08s
